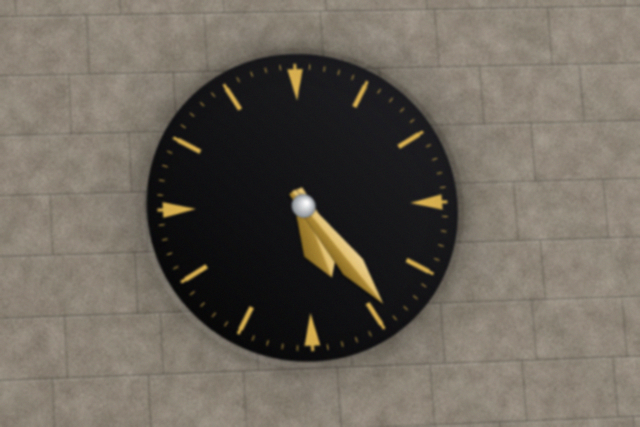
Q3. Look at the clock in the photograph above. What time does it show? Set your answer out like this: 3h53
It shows 5h24
